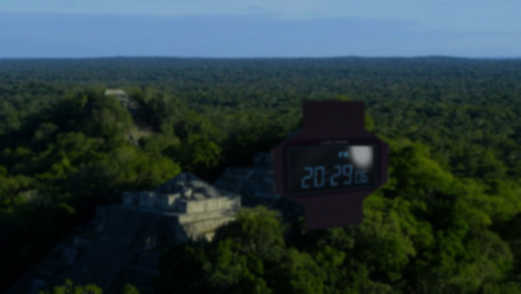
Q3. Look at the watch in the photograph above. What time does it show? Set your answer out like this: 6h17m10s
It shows 20h29m06s
